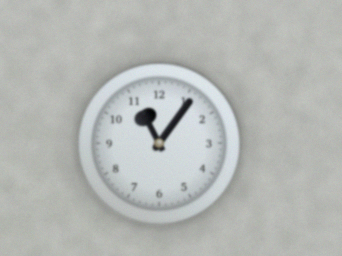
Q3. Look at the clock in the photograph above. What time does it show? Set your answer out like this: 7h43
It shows 11h06
